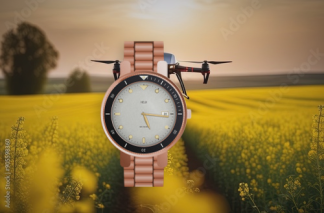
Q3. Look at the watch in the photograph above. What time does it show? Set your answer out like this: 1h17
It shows 5h16
